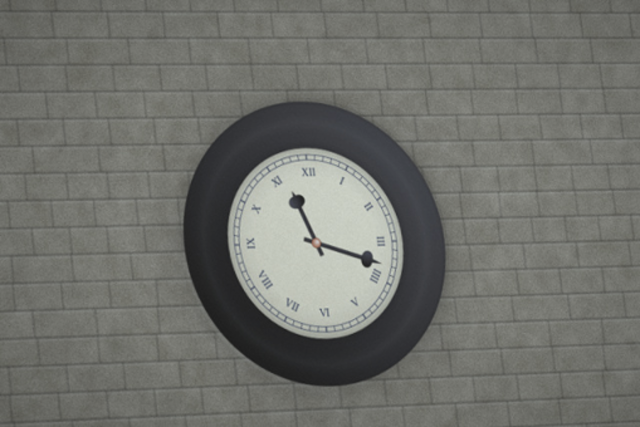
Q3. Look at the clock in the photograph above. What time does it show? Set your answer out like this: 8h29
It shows 11h18
